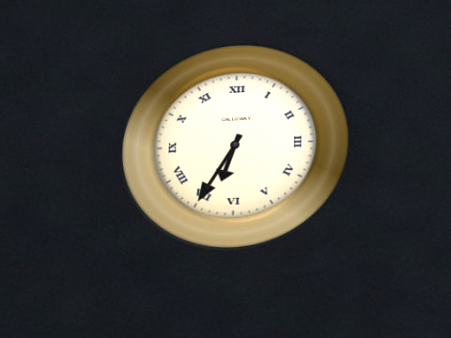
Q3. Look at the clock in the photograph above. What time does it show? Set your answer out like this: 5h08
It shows 6h35
